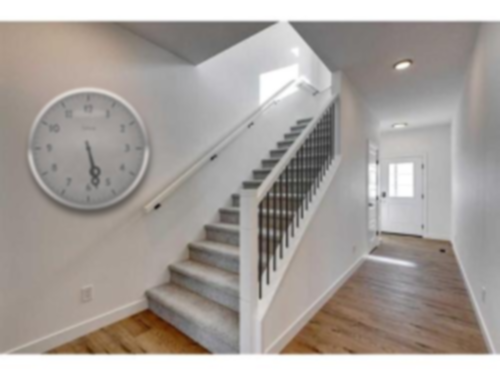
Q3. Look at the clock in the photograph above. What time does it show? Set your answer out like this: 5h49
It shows 5h28
